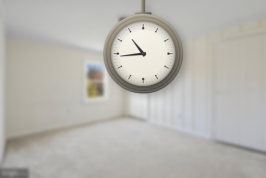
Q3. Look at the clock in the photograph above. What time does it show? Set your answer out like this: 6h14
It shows 10h44
